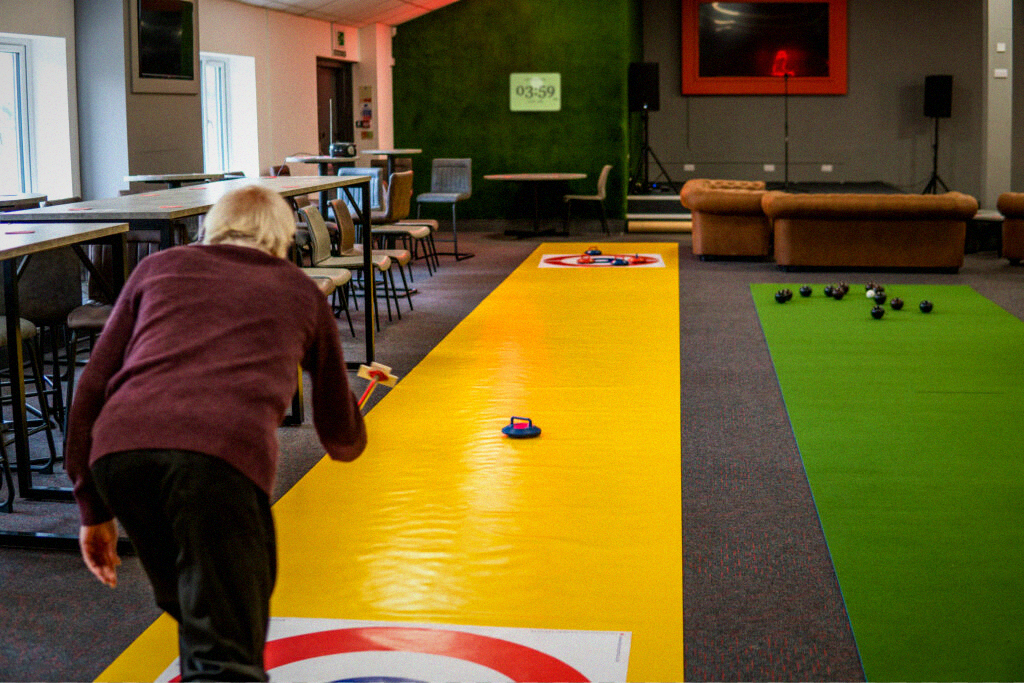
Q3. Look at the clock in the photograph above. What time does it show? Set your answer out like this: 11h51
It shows 3h59
